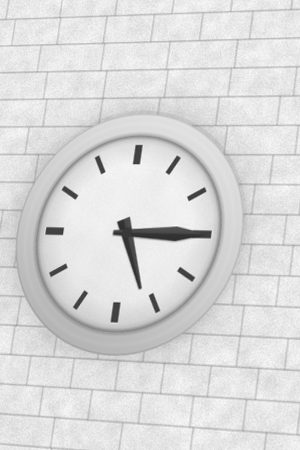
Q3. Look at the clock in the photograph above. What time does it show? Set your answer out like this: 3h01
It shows 5h15
